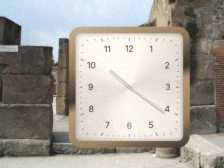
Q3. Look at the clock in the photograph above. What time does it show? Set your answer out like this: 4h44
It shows 10h21
